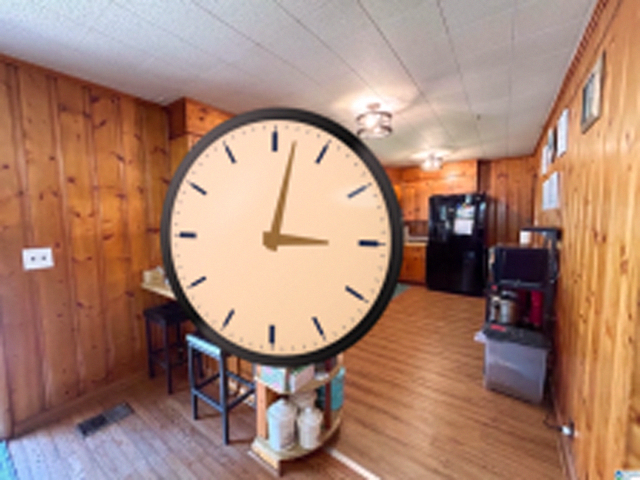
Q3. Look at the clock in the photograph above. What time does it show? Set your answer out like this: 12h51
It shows 3h02
